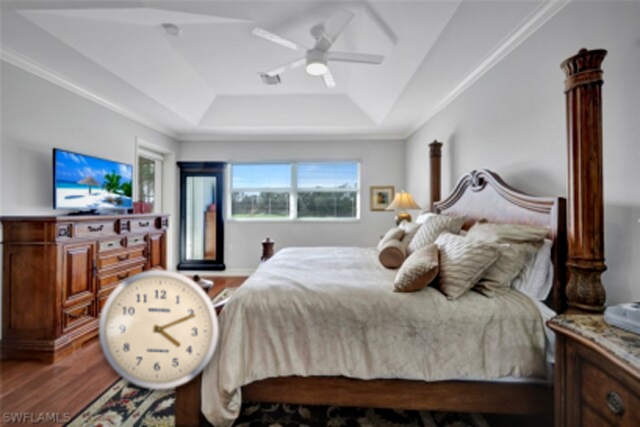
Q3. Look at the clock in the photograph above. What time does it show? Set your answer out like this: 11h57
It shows 4h11
